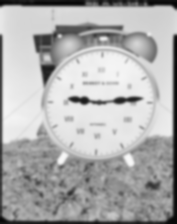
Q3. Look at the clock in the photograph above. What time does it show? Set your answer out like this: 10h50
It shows 9h14
